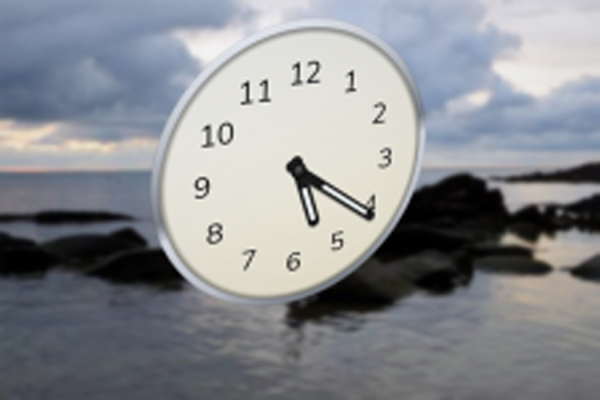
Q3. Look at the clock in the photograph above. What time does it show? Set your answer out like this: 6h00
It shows 5h21
